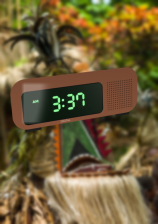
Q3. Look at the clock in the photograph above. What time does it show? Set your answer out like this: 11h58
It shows 3h37
